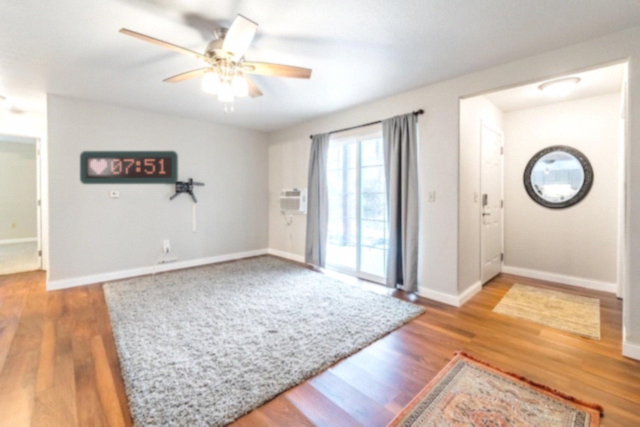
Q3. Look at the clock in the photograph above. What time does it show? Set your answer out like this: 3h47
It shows 7h51
